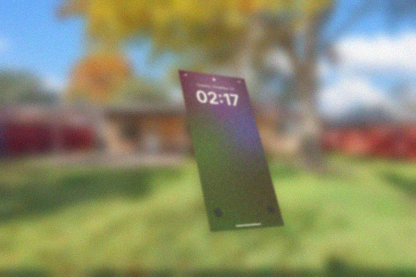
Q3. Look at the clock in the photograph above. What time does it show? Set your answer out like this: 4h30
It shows 2h17
